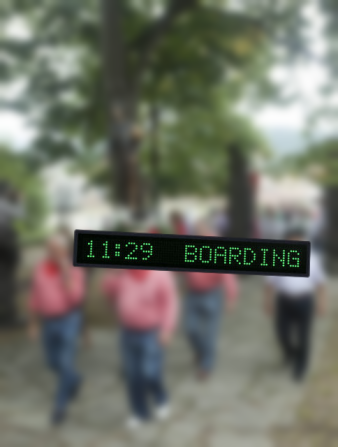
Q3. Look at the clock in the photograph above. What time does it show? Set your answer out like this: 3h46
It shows 11h29
